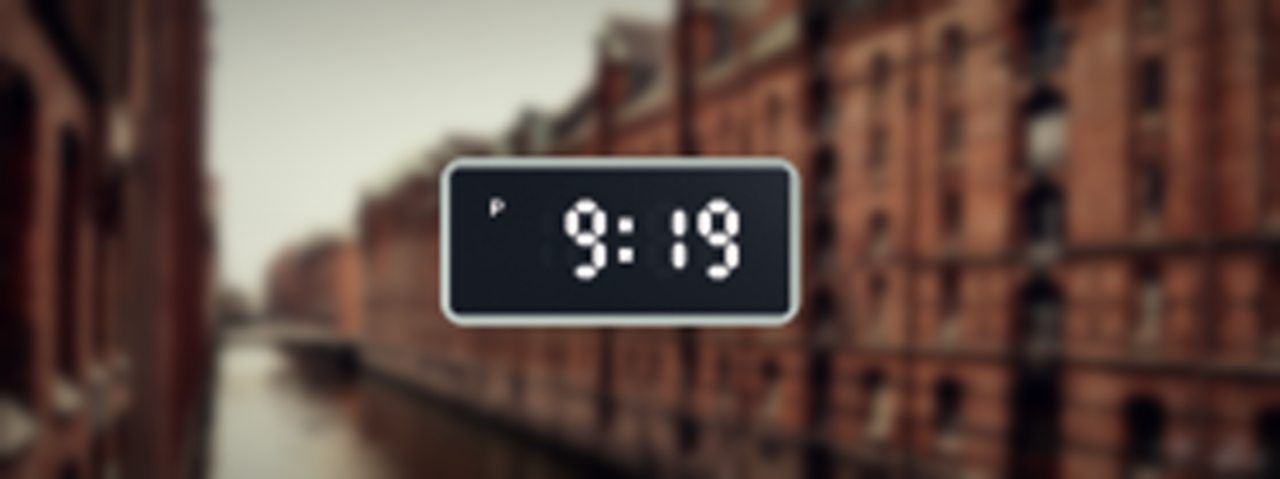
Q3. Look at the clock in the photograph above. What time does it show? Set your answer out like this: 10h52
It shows 9h19
